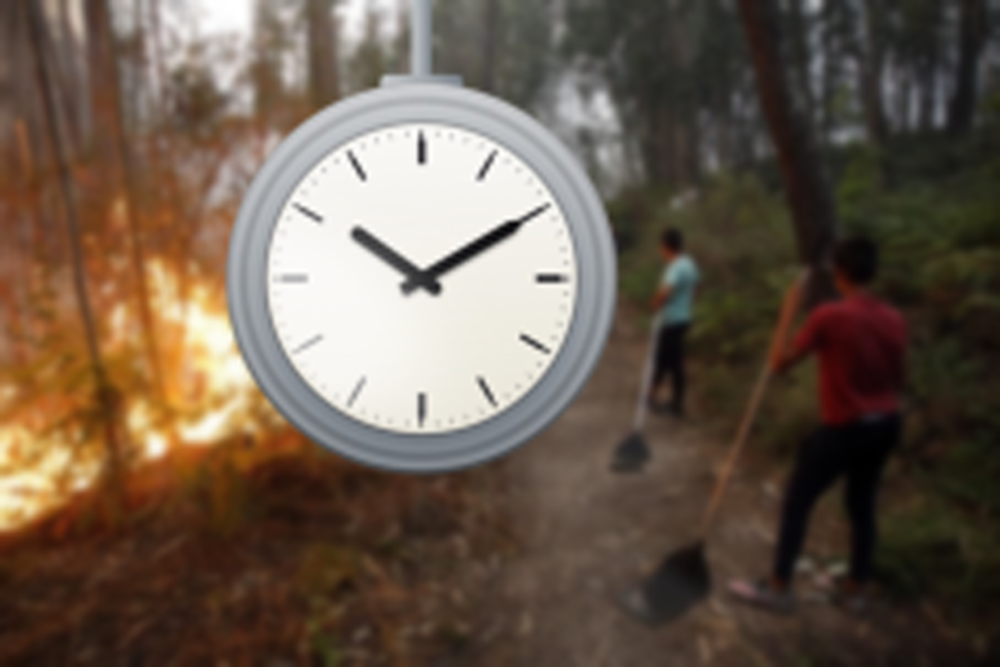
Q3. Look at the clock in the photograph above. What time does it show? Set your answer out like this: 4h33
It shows 10h10
